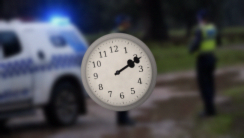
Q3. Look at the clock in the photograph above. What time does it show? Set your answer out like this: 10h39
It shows 2h11
